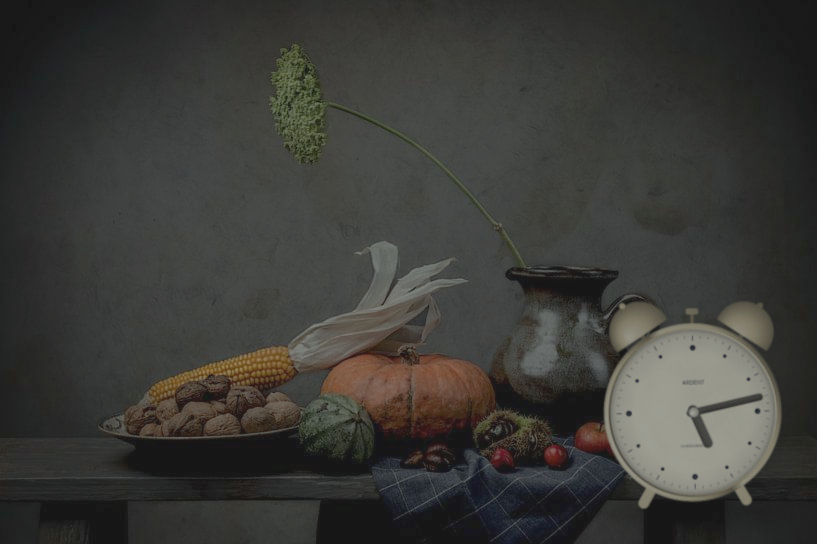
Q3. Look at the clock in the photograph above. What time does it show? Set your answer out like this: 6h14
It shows 5h13
